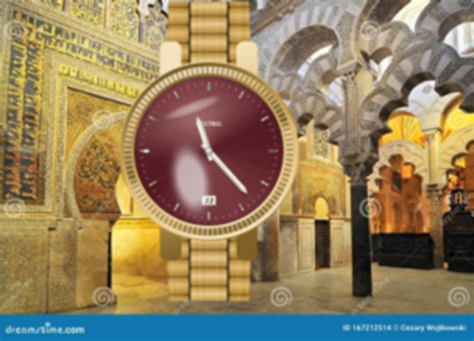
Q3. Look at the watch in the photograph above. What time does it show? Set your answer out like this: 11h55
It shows 11h23
